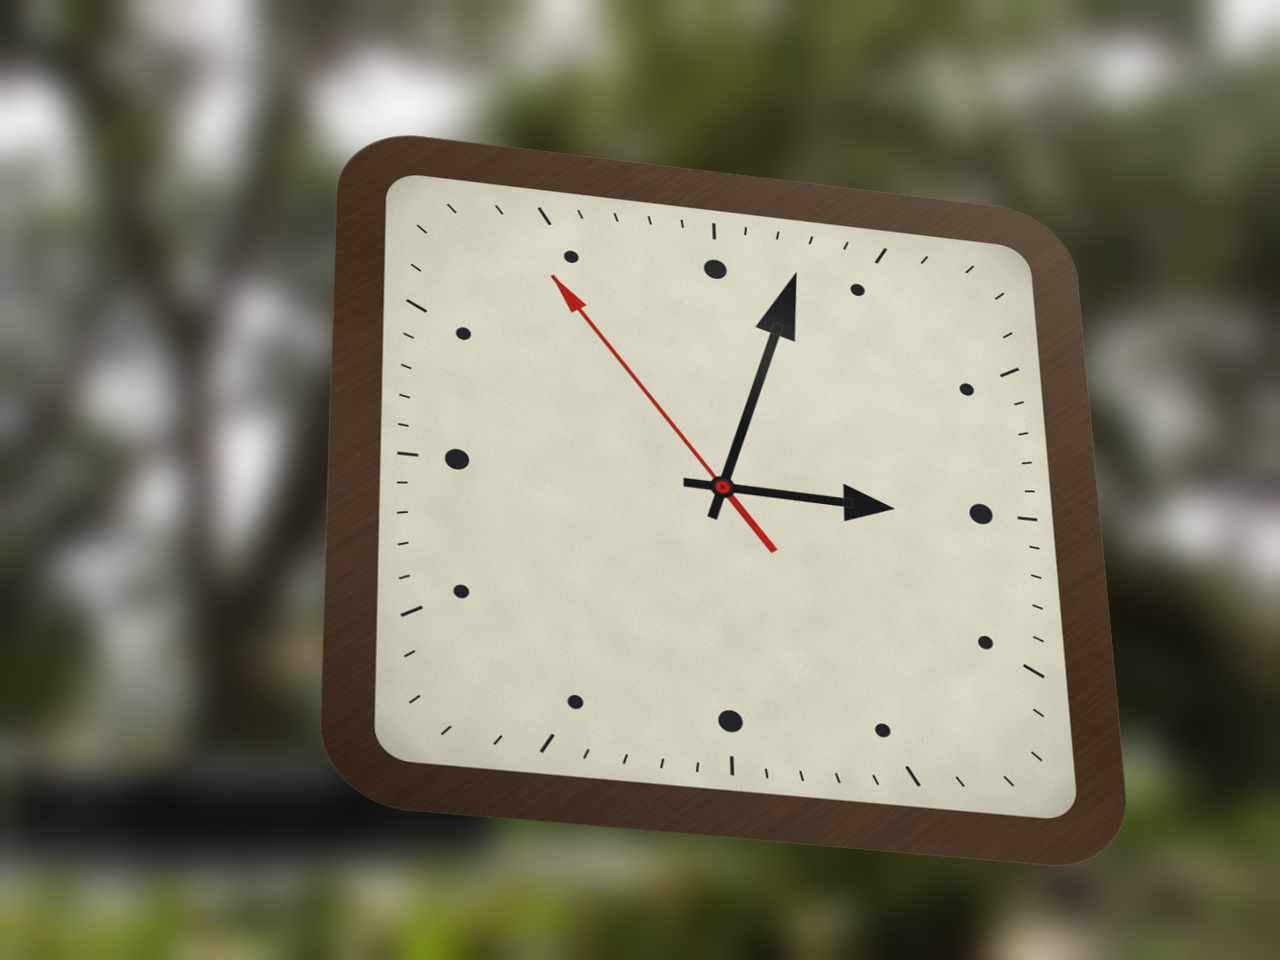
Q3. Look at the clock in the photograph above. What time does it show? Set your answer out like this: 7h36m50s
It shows 3h02m54s
